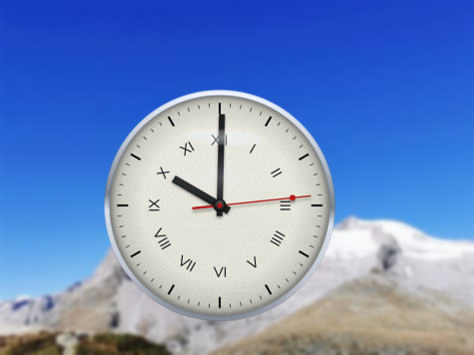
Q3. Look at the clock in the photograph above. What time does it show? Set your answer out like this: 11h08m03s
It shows 10h00m14s
